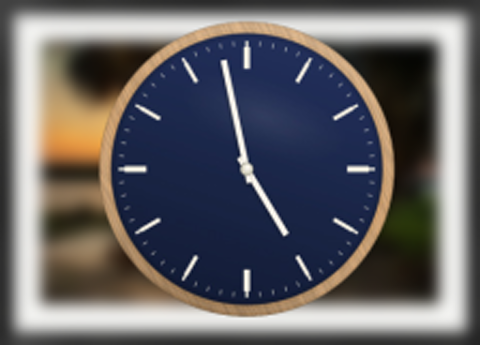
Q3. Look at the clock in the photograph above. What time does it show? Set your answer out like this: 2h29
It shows 4h58
